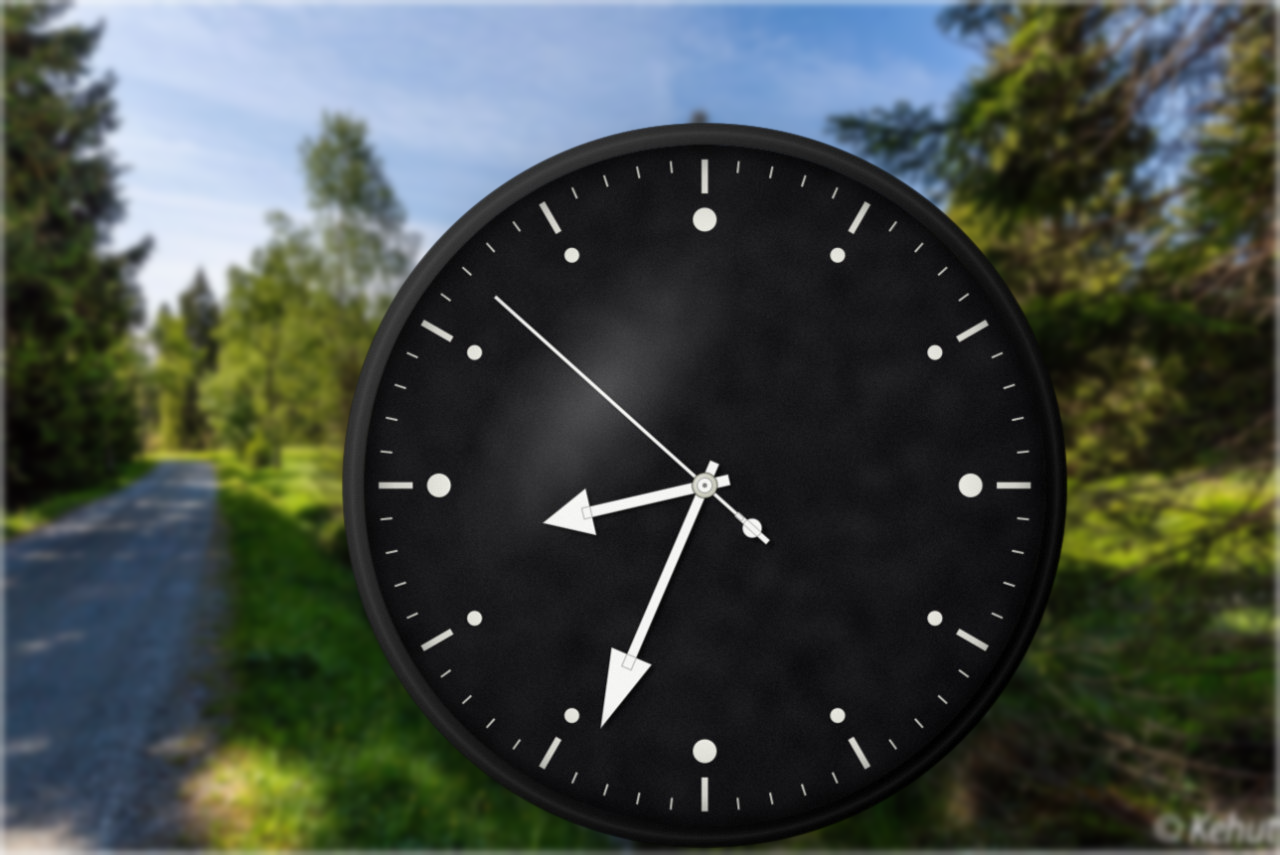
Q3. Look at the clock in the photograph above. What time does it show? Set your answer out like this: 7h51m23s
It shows 8h33m52s
